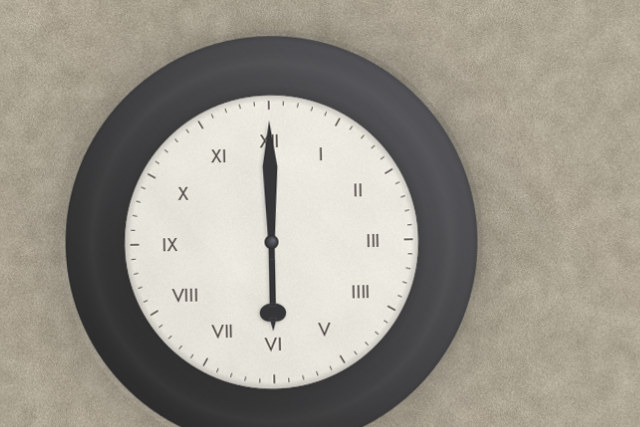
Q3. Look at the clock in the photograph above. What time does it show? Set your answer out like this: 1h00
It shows 6h00
